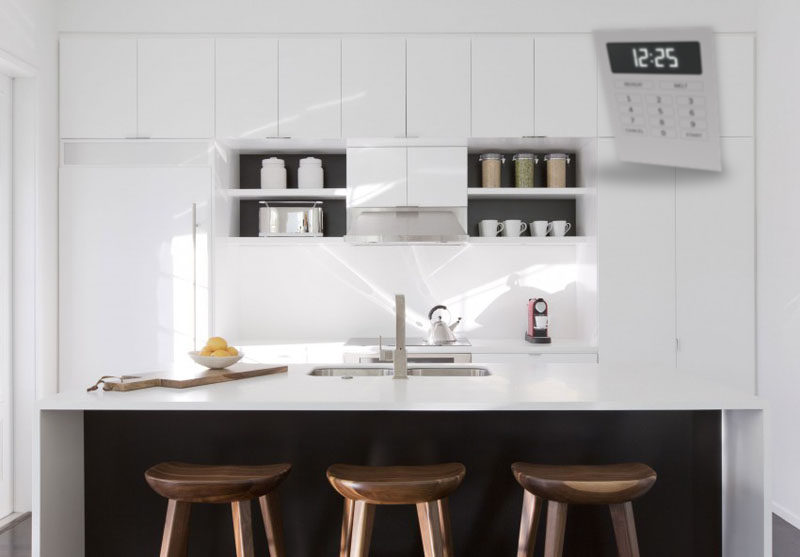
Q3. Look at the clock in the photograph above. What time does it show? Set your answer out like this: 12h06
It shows 12h25
